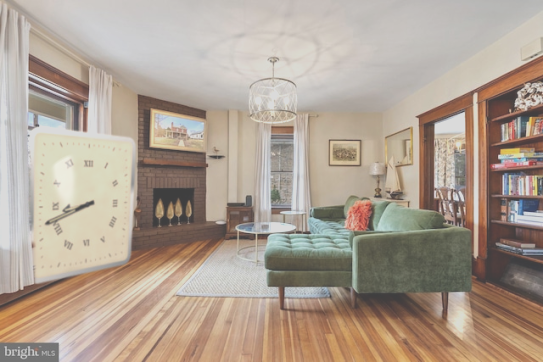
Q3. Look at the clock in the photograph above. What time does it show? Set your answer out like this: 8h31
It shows 8h42
